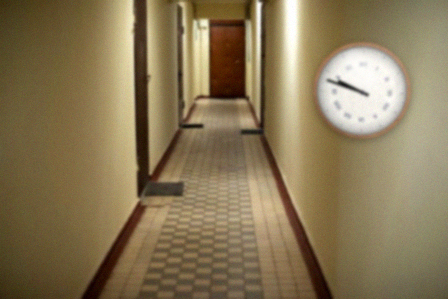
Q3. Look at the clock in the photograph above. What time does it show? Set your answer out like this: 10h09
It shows 9h48
